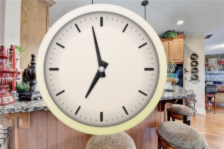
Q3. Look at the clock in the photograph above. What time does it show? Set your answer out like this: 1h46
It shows 6h58
